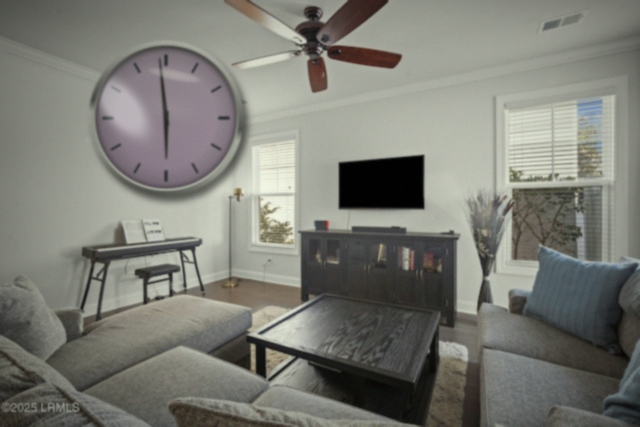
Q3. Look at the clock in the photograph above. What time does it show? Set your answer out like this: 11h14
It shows 5h59
